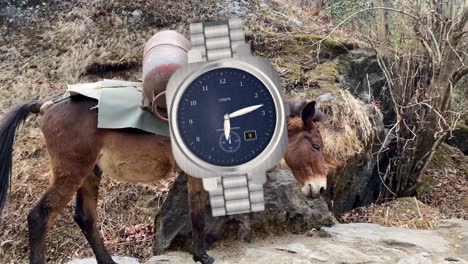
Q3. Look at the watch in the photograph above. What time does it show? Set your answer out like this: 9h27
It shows 6h13
